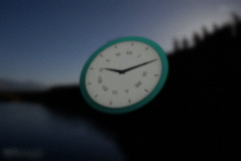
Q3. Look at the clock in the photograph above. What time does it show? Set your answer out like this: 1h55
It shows 9h10
